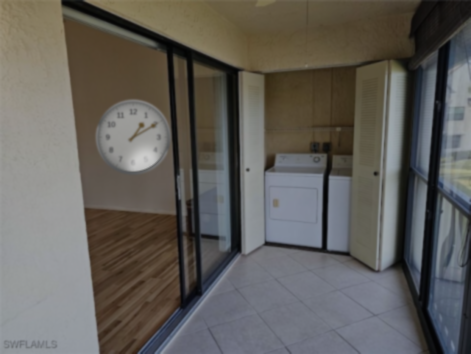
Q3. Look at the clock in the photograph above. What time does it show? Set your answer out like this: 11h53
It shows 1h10
